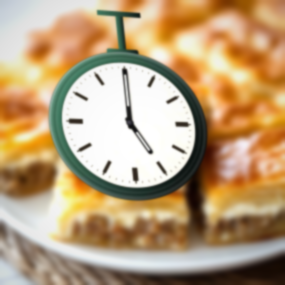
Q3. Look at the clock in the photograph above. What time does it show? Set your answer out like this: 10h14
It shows 5h00
